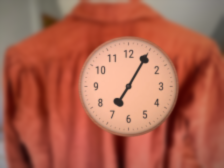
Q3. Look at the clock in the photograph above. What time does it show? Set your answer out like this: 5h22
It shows 7h05
